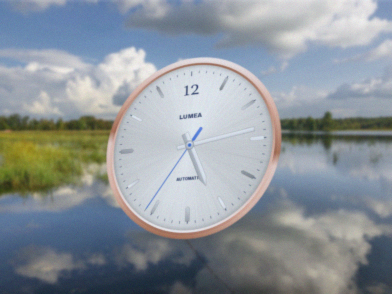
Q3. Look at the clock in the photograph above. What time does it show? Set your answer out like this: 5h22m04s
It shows 5h13m36s
